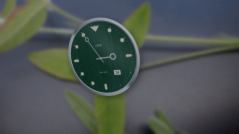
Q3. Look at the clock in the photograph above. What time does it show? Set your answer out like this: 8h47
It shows 2h55
